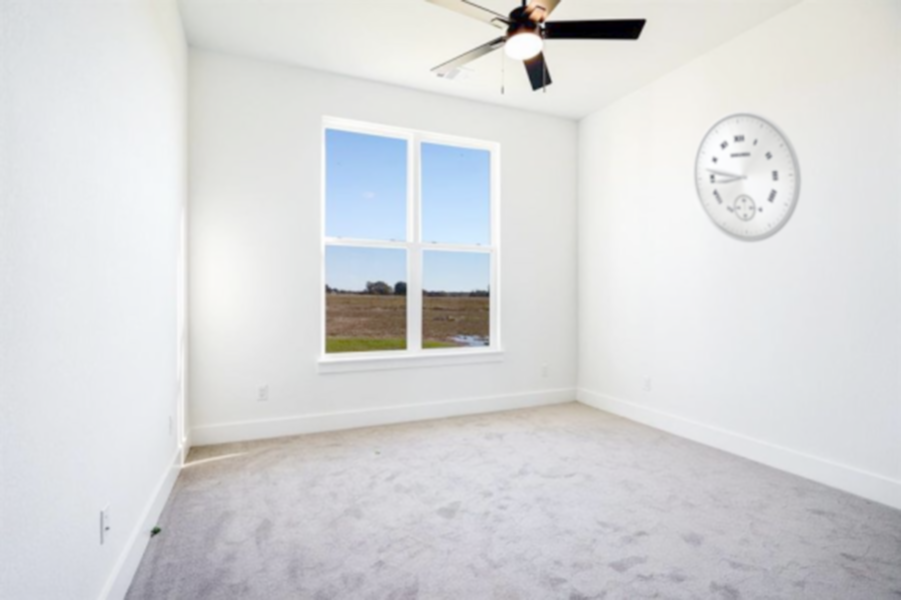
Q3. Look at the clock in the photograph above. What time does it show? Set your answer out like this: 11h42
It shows 8h47
